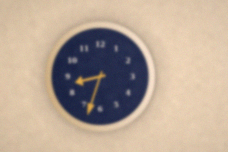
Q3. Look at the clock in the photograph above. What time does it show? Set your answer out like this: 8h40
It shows 8h33
